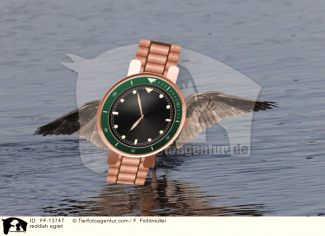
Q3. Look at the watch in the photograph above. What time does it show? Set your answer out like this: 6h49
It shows 6h56
